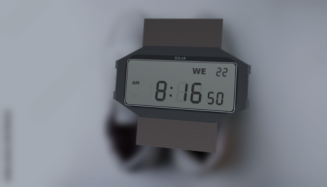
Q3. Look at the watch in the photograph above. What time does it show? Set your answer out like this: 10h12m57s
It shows 8h16m50s
